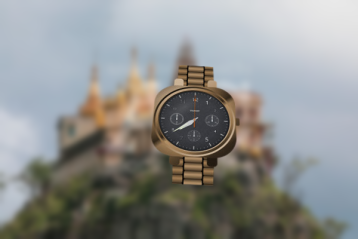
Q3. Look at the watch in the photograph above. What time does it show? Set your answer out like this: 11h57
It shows 7h39
